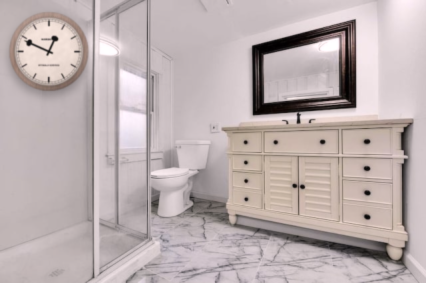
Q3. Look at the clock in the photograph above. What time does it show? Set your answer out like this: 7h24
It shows 12h49
